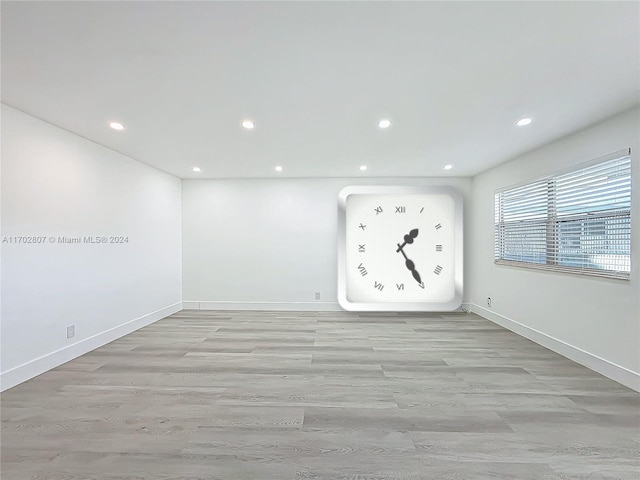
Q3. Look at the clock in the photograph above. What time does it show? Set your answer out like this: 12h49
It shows 1h25
